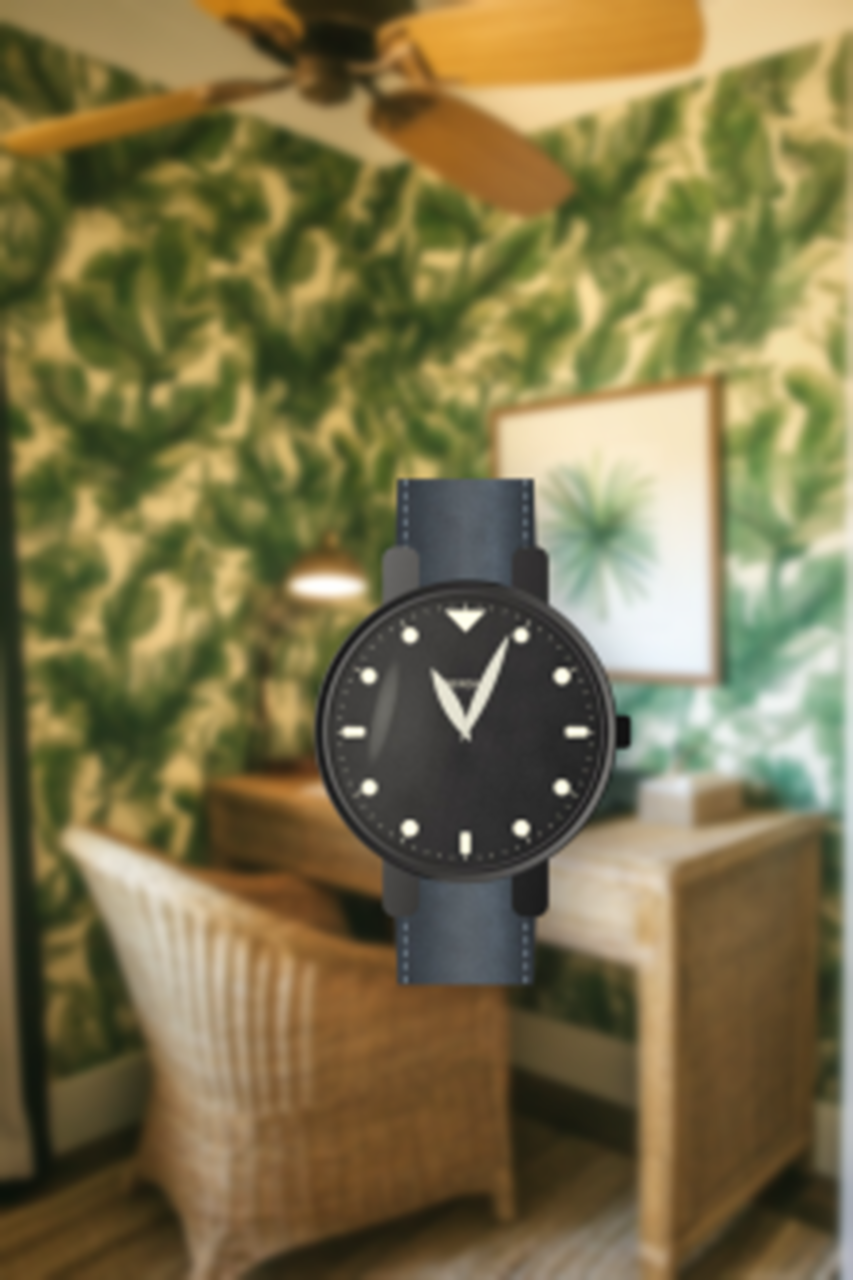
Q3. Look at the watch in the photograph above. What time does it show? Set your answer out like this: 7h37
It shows 11h04
